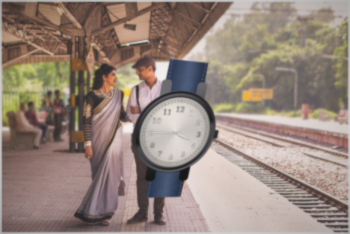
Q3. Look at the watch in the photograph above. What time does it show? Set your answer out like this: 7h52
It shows 3h45
